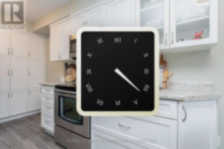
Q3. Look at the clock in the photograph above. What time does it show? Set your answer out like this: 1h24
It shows 4h22
